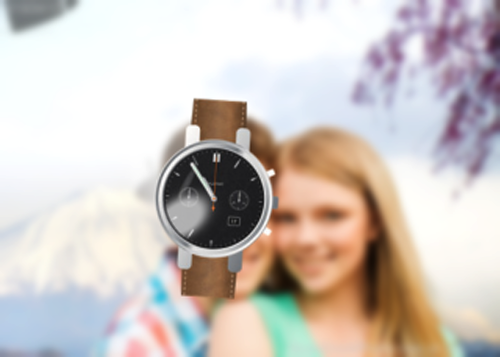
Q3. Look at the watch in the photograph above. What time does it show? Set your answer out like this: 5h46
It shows 10h54
